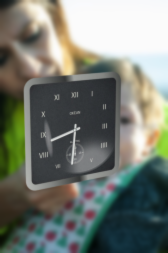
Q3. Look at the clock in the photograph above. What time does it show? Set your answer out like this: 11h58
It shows 8h31
